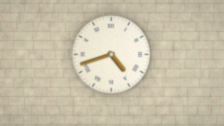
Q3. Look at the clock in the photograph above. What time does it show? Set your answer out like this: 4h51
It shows 4h42
